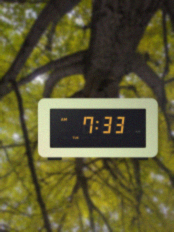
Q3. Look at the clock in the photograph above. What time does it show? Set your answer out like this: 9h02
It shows 7h33
